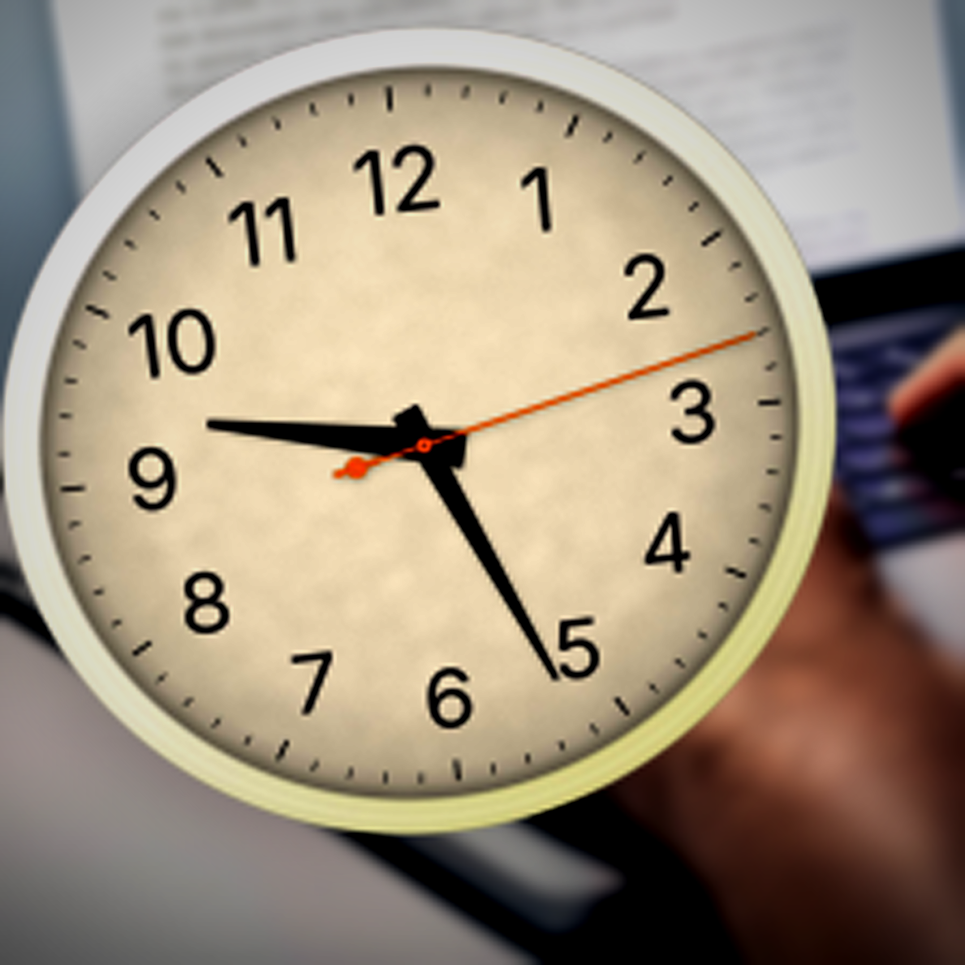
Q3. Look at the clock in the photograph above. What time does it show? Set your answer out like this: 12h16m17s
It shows 9h26m13s
